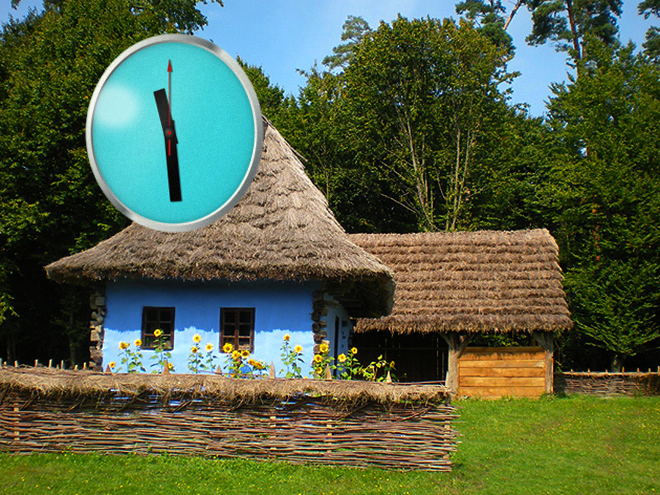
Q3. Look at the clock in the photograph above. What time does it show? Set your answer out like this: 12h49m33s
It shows 11h29m00s
